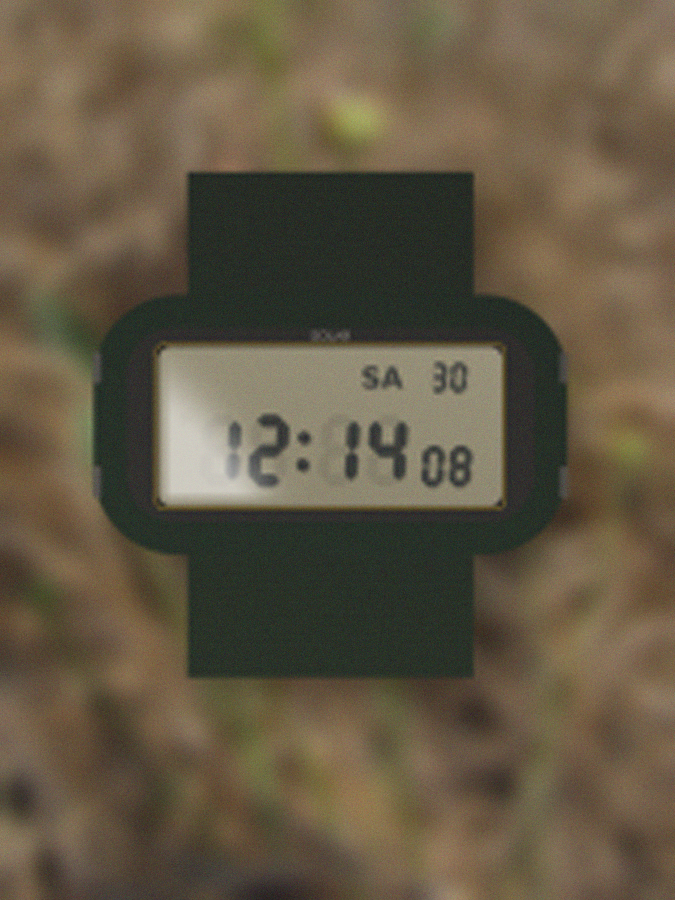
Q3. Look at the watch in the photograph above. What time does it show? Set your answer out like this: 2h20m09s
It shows 12h14m08s
